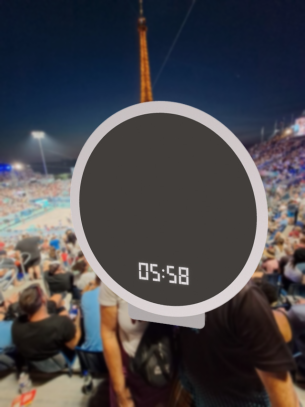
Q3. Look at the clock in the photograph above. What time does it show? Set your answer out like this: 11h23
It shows 5h58
